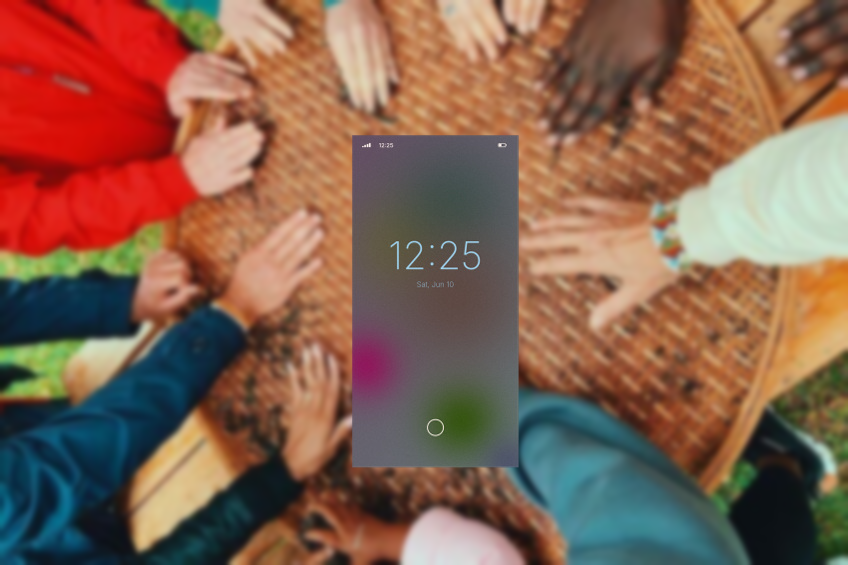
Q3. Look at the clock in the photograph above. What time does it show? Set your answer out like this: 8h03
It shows 12h25
